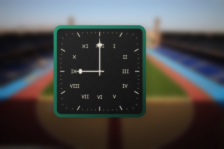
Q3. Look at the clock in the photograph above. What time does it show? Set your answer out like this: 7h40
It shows 9h00
